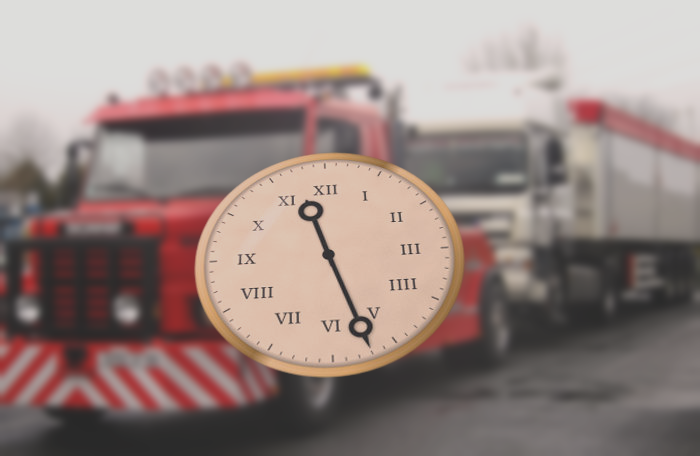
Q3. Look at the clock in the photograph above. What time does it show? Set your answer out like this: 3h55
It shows 11h27
